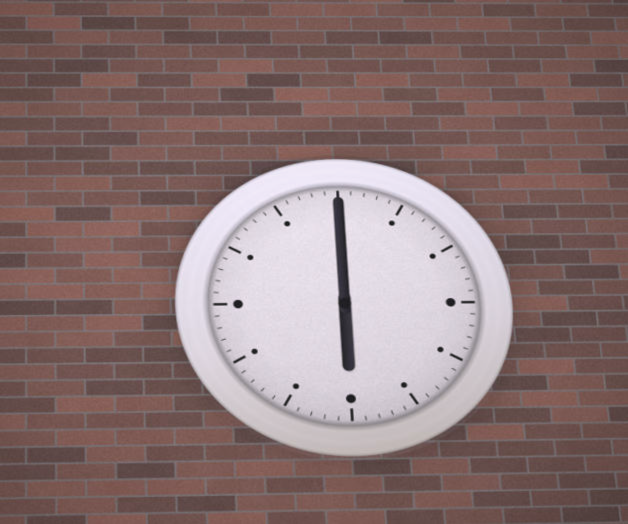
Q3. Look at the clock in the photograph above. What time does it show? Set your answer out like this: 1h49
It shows 6h00
